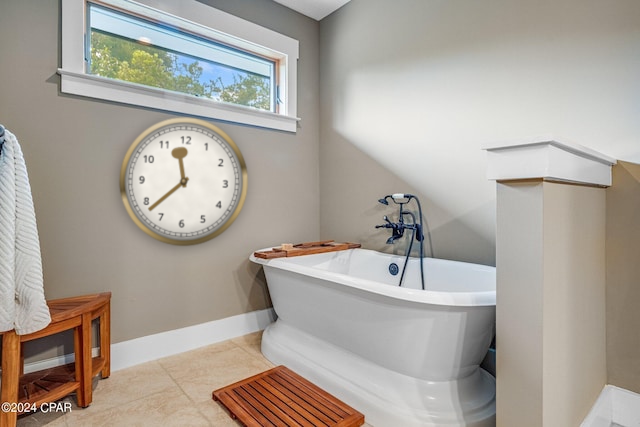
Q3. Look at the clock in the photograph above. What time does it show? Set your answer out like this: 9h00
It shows 11h38
